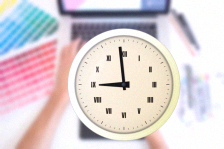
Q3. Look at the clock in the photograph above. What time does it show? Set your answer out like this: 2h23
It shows 8h59
